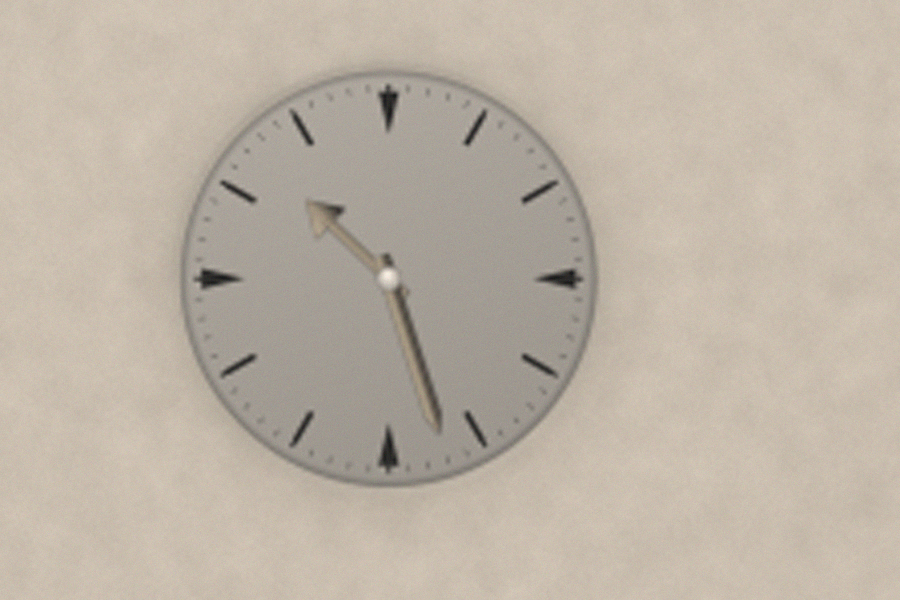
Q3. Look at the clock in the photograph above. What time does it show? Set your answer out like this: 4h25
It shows 10h27
